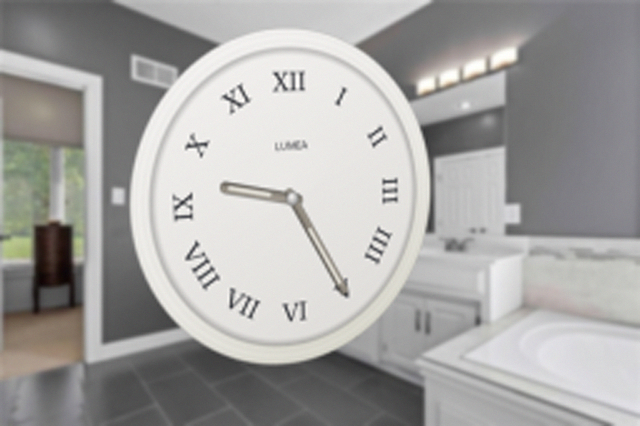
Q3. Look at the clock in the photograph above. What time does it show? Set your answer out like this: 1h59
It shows 9h25
